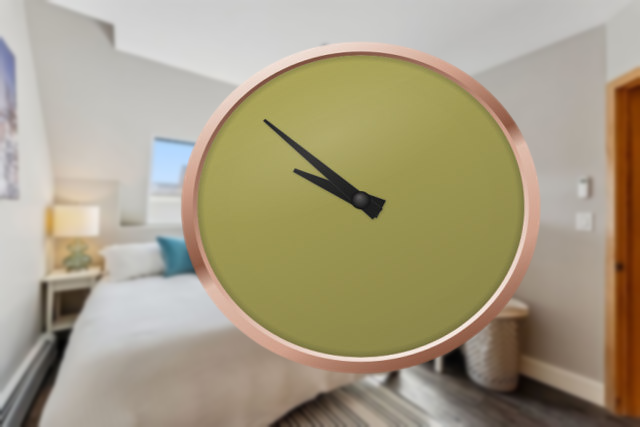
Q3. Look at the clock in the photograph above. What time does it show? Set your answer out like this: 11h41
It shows 9h52
